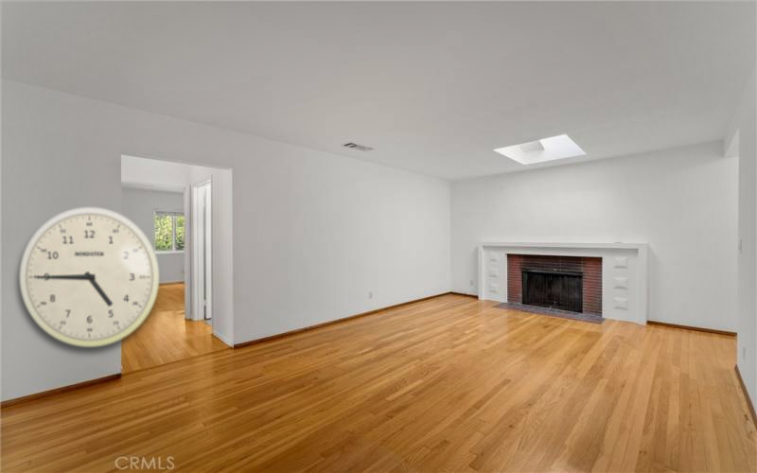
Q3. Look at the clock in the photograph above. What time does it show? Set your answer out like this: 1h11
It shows 4h45
